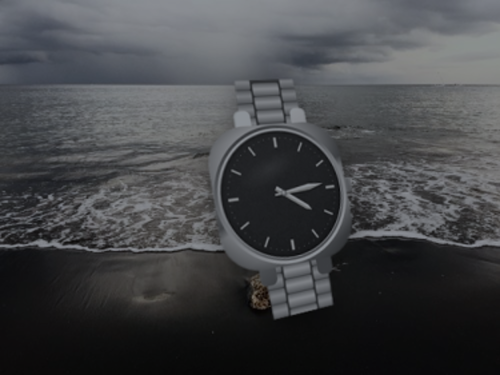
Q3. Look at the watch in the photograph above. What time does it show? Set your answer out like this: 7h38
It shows 4h14
